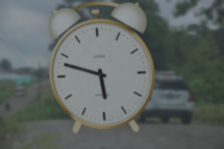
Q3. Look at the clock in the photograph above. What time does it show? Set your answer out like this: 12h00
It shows 5h48
